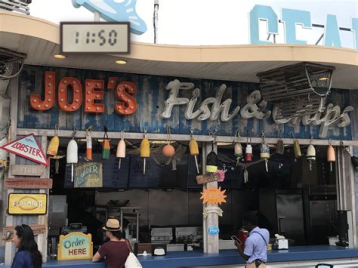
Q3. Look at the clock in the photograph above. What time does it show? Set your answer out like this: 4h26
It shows 11h50
